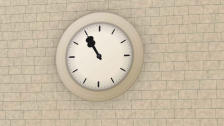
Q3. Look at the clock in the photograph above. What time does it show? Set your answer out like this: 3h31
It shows 10h55
